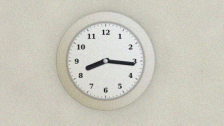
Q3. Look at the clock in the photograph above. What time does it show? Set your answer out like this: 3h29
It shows 8h16
